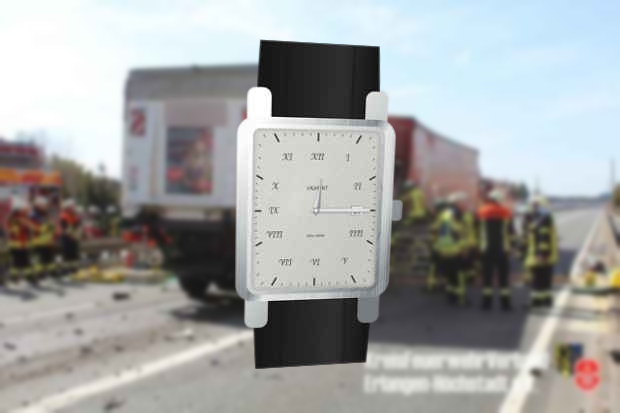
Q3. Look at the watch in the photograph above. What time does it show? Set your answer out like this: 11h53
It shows 12h15
